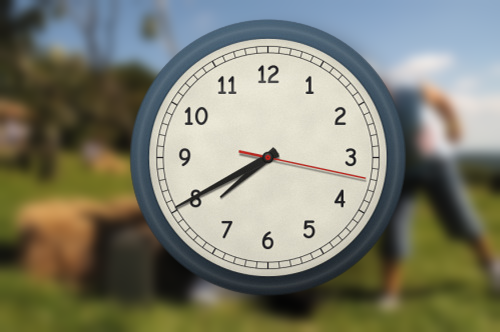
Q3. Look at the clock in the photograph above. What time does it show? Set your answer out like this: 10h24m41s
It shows 7h40m17s
